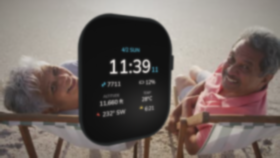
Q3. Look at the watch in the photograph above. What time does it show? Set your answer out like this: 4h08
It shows 11h39
